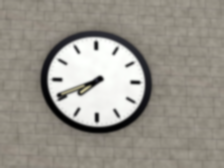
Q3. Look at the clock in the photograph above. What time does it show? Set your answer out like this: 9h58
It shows 7h41
